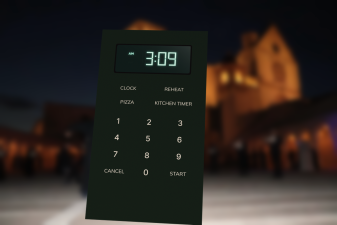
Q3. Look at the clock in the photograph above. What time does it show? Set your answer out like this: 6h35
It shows 3h09
